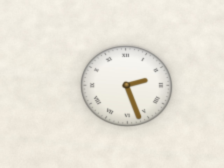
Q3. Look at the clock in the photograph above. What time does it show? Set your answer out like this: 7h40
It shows 2h27
